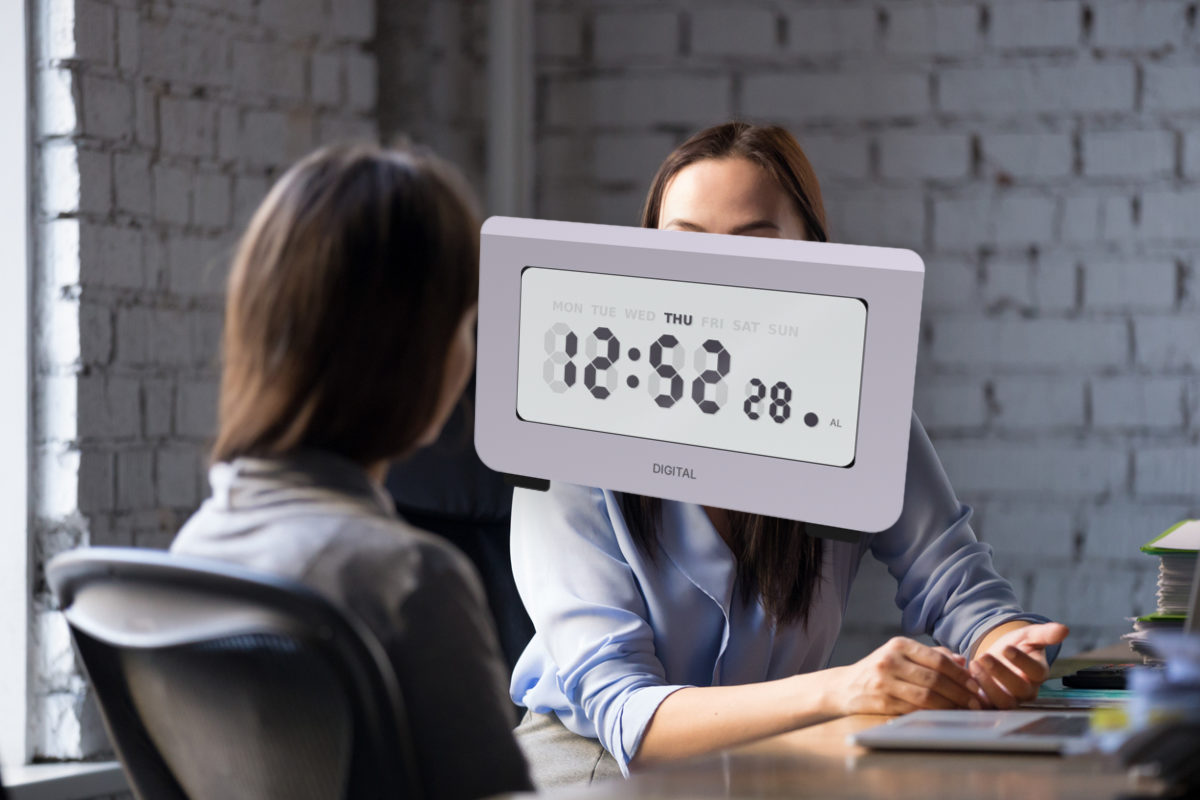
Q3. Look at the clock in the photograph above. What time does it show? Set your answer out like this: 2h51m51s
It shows 12h52m28s
